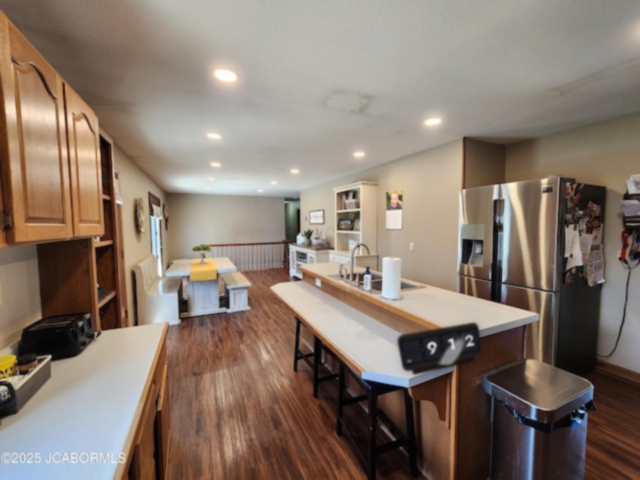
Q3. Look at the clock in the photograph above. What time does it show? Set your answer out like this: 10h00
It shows 9h12
